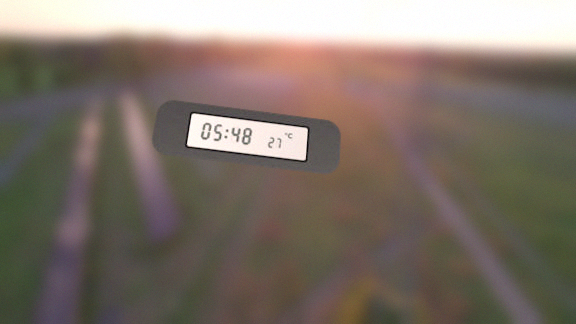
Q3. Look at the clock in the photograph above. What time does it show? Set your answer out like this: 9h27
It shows 5h48
